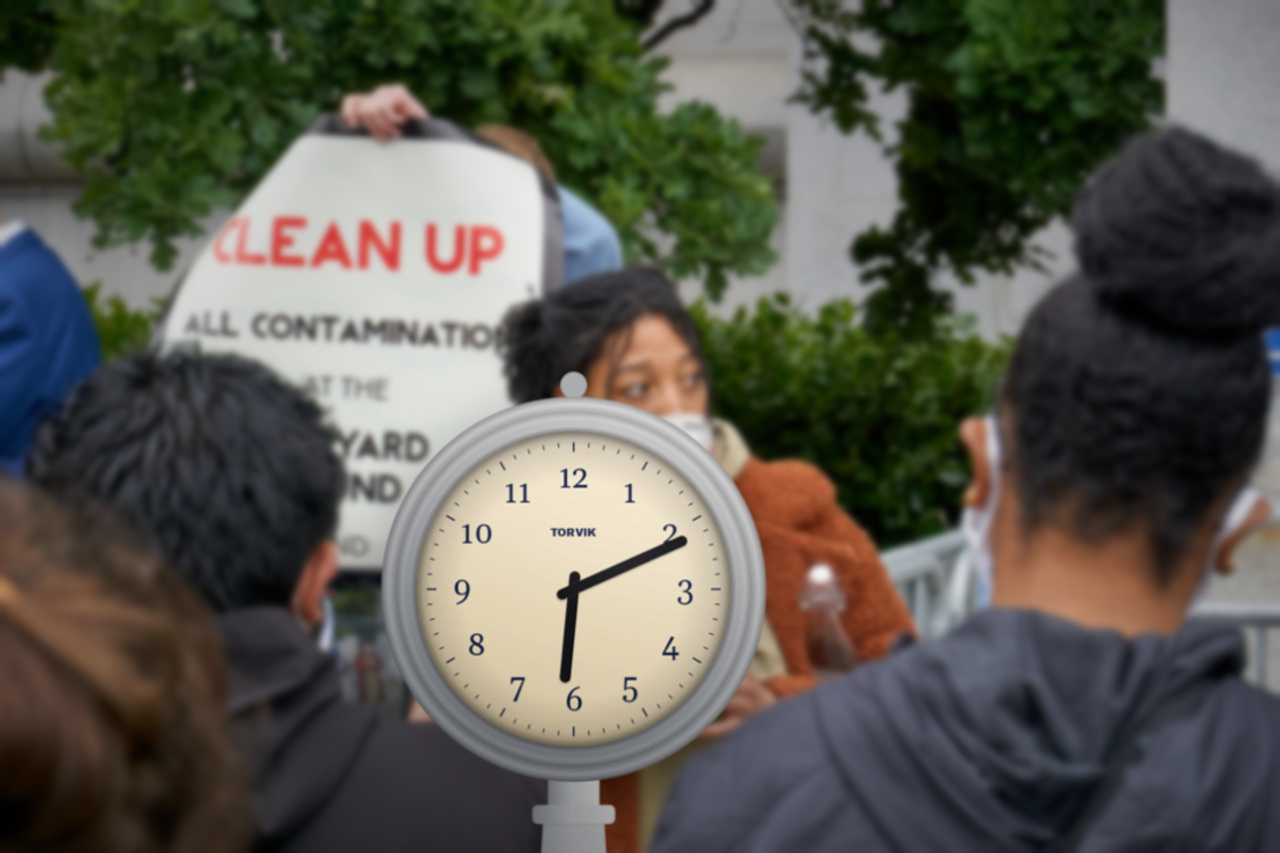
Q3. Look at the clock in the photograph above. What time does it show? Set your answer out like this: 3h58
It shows 6h11
